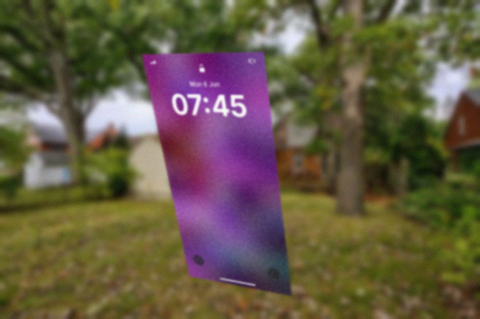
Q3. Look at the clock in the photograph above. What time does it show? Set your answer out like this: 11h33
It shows 7h45
